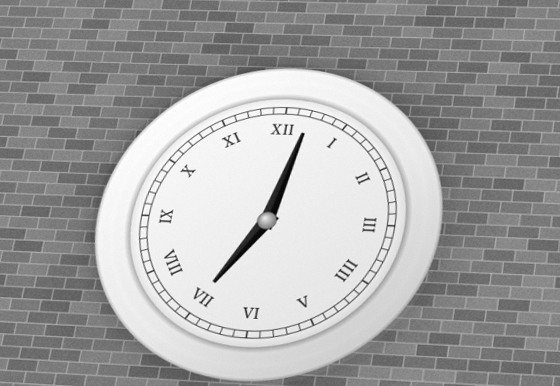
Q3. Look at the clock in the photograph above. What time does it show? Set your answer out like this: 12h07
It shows 7h02
